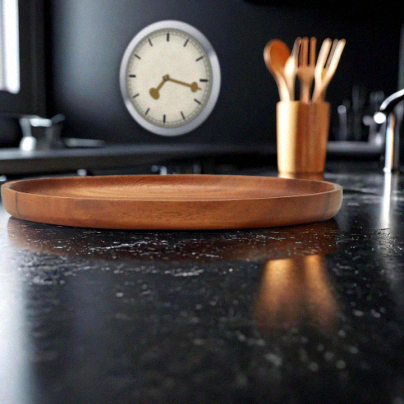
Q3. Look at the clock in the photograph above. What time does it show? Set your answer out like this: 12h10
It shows 7h17
